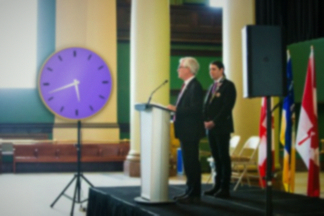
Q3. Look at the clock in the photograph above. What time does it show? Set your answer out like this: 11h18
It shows 5h42
